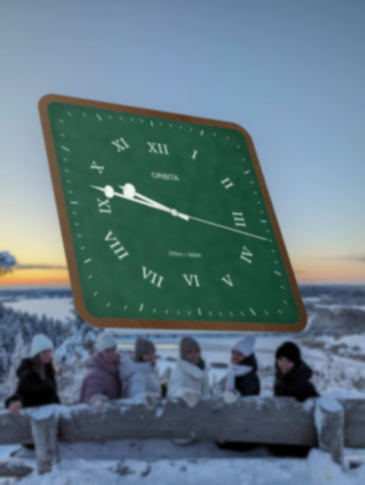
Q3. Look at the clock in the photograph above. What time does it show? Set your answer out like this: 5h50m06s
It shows 9h47m17s
